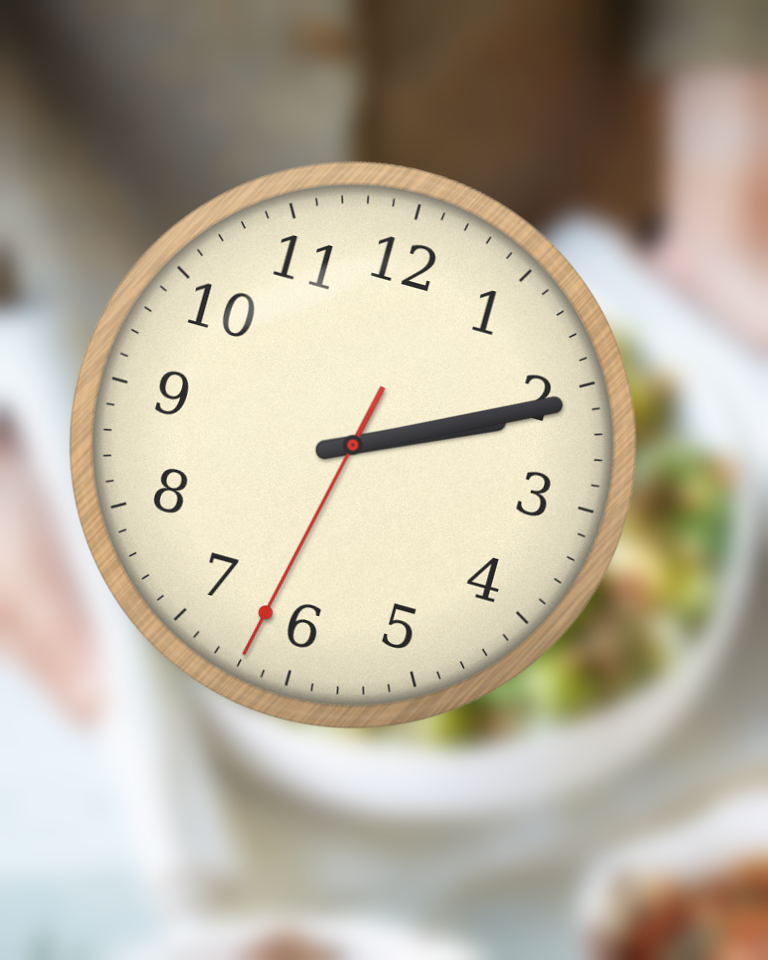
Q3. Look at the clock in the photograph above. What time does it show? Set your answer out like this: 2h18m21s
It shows 2h10m32s
